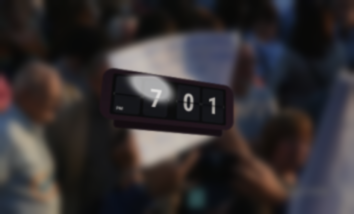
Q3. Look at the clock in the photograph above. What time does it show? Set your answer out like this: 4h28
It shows 7h01
